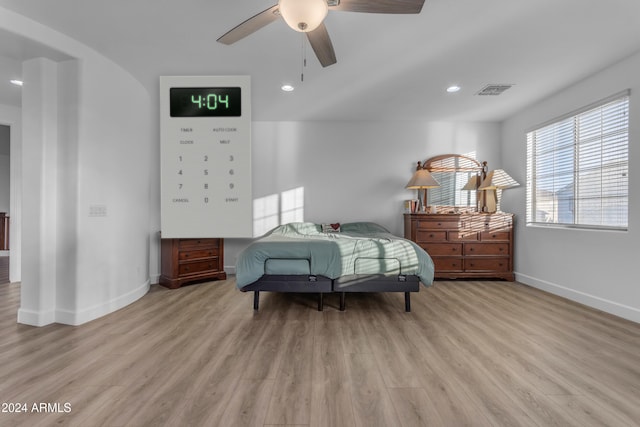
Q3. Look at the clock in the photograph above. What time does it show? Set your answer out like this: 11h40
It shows 4h04
